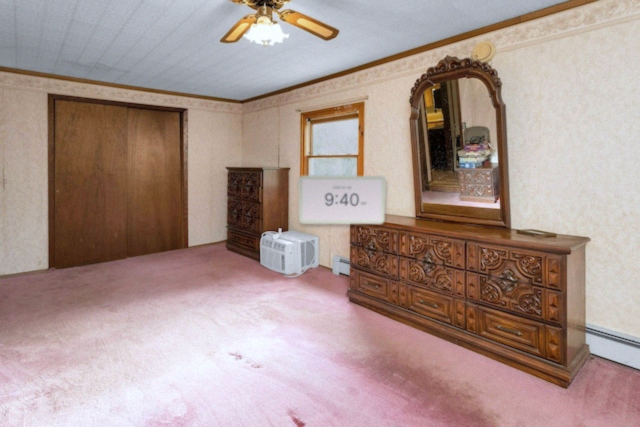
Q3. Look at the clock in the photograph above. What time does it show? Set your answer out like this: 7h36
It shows 9h40
